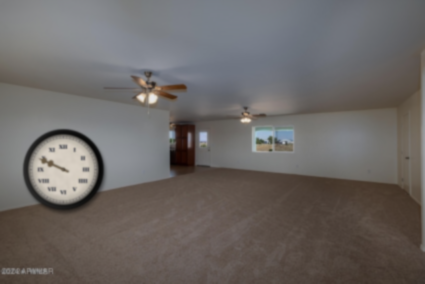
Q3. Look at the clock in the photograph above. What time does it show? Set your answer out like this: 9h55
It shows 9h49
